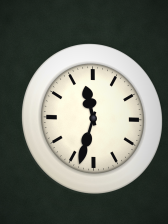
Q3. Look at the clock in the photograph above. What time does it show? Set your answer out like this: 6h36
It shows 11h33
